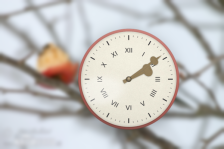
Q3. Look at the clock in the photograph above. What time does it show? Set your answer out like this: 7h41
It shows 2h09
